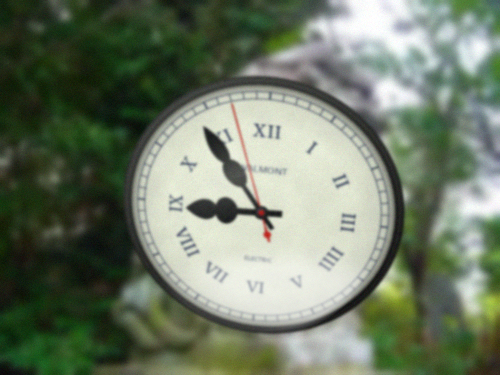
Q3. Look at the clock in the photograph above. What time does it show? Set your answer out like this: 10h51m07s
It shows 8h53m57s
